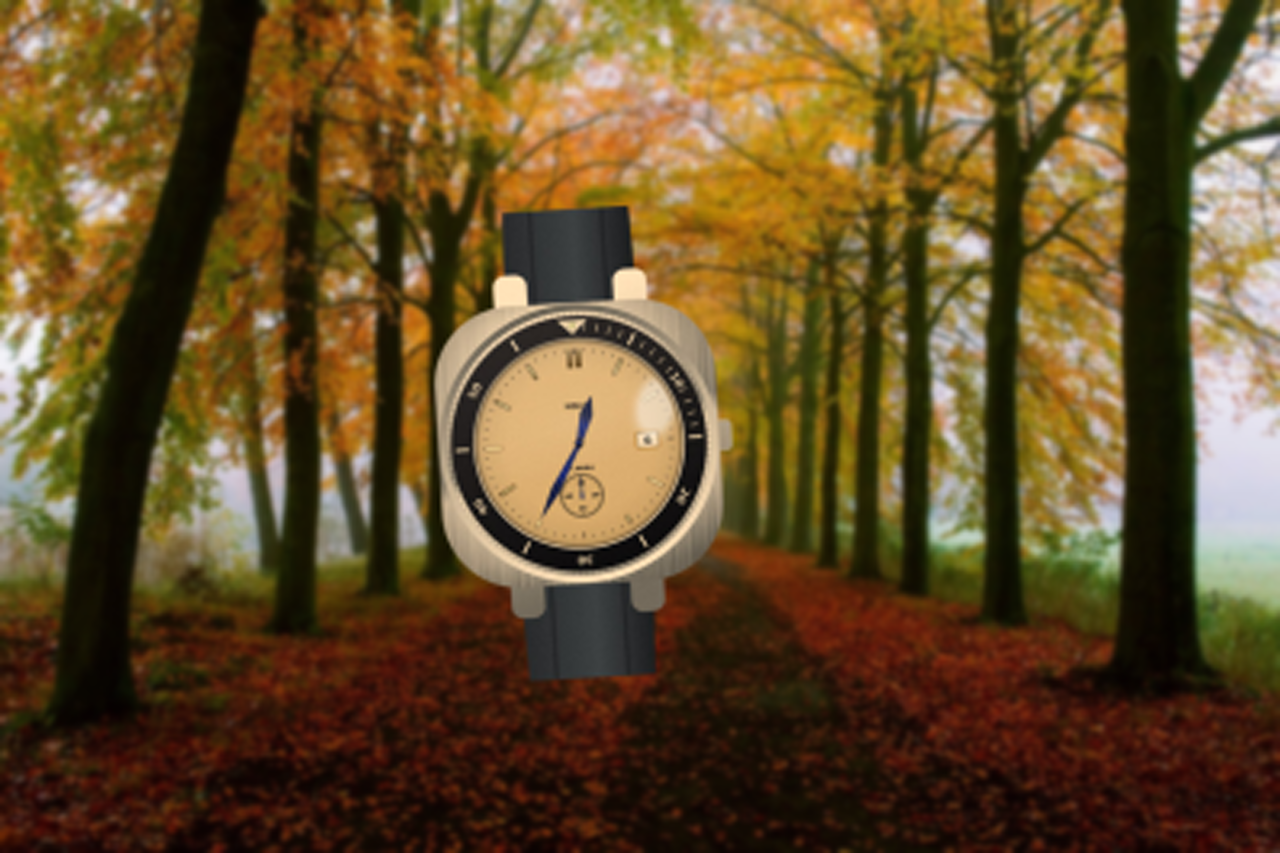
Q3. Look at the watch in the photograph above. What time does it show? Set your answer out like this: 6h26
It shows 12h35
